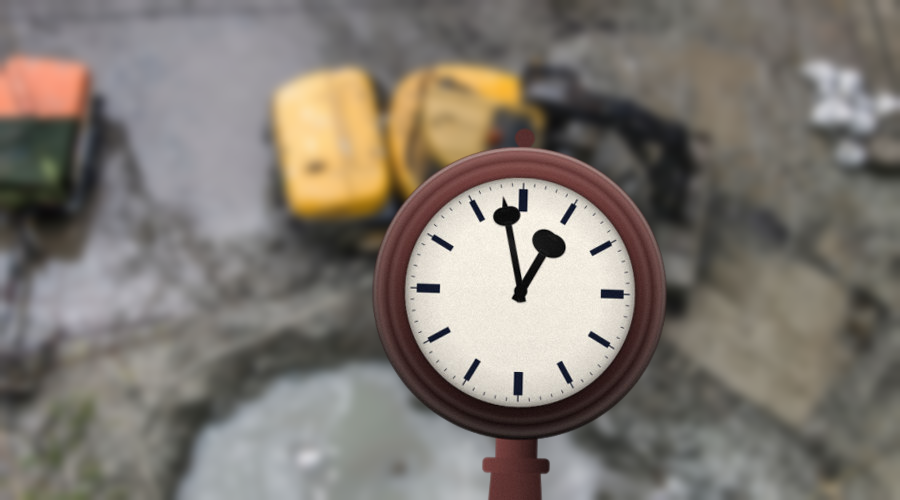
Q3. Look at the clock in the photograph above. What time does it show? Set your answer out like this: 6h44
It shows 12h58
